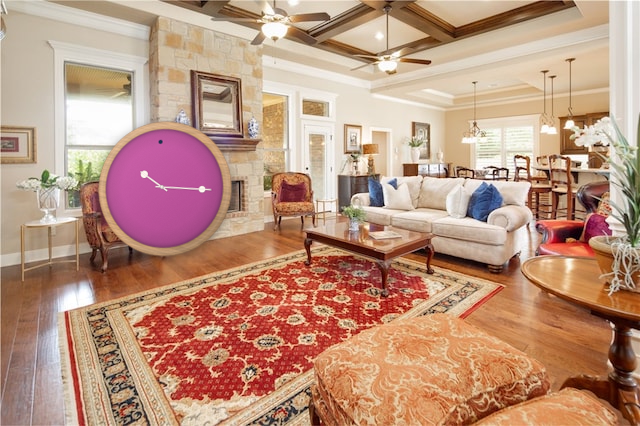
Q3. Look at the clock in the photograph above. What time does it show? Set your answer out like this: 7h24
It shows 10h16
